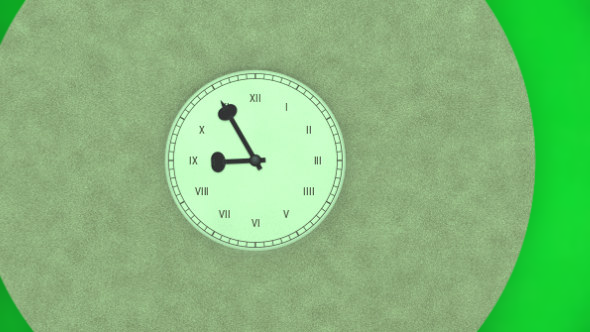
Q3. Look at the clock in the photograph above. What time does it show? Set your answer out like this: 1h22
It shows 8h55
